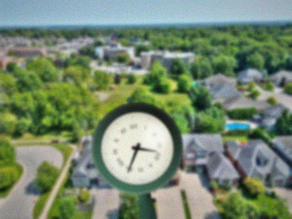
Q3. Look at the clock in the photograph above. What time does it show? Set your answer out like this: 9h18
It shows 3h35
